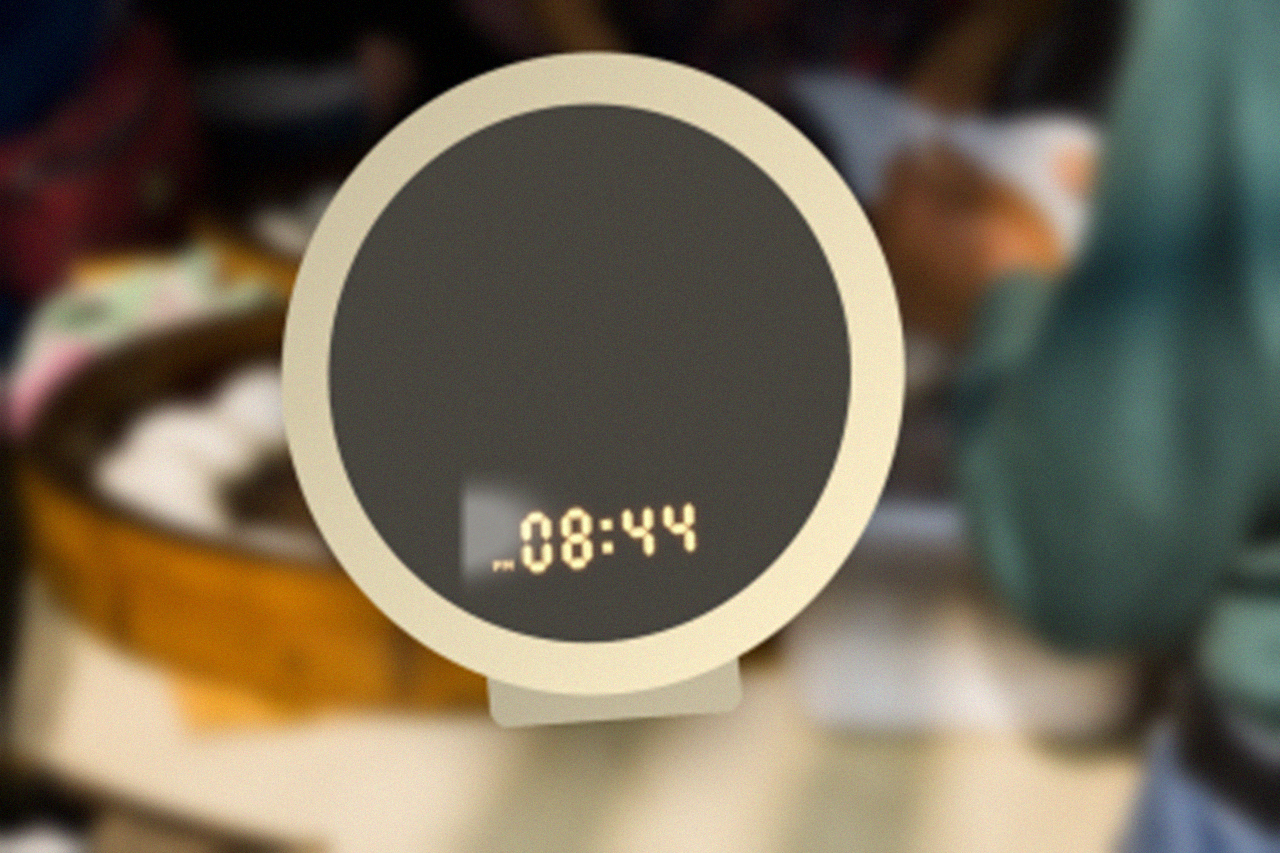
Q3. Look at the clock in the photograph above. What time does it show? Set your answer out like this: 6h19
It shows 8h44
